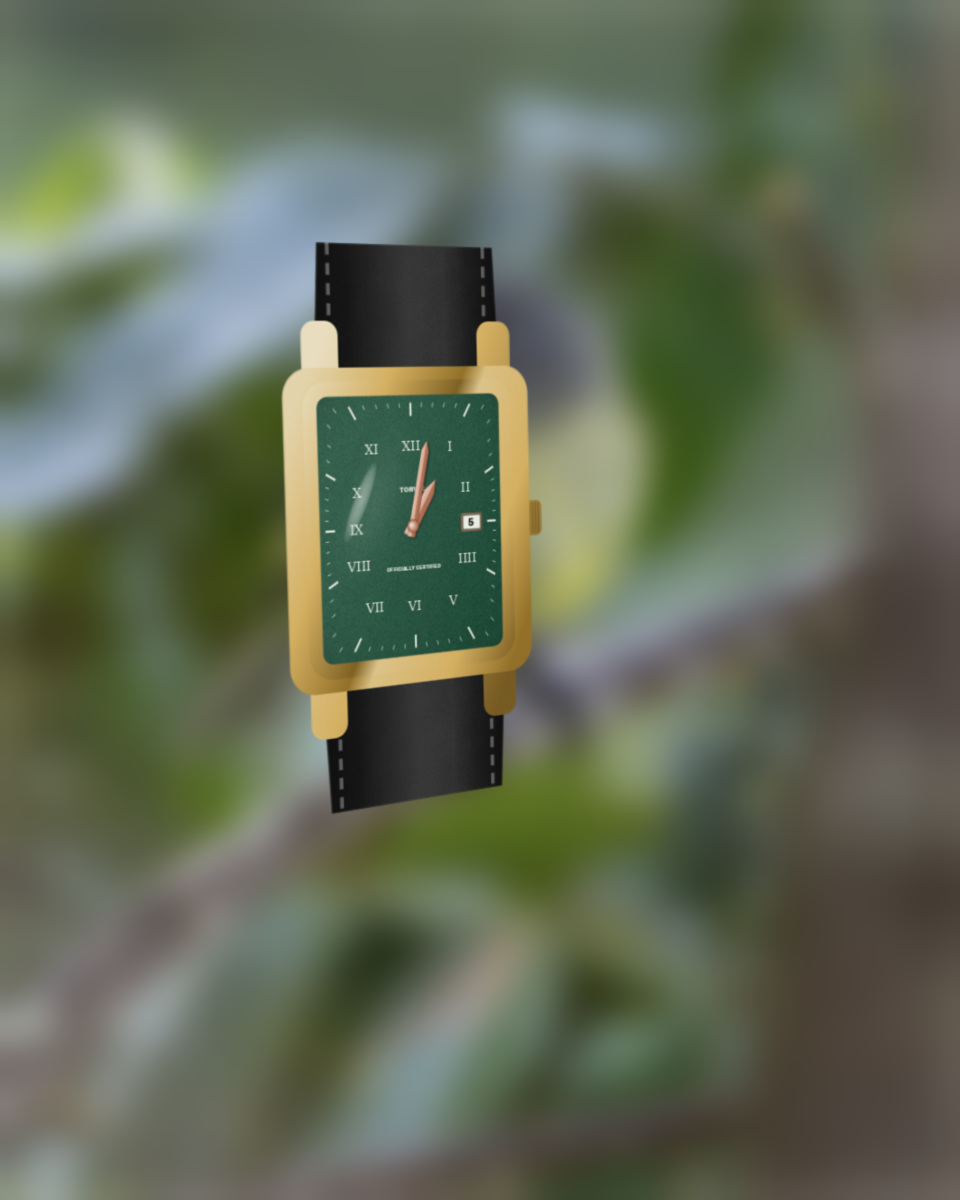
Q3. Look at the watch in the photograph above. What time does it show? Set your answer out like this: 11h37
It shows 1h02
